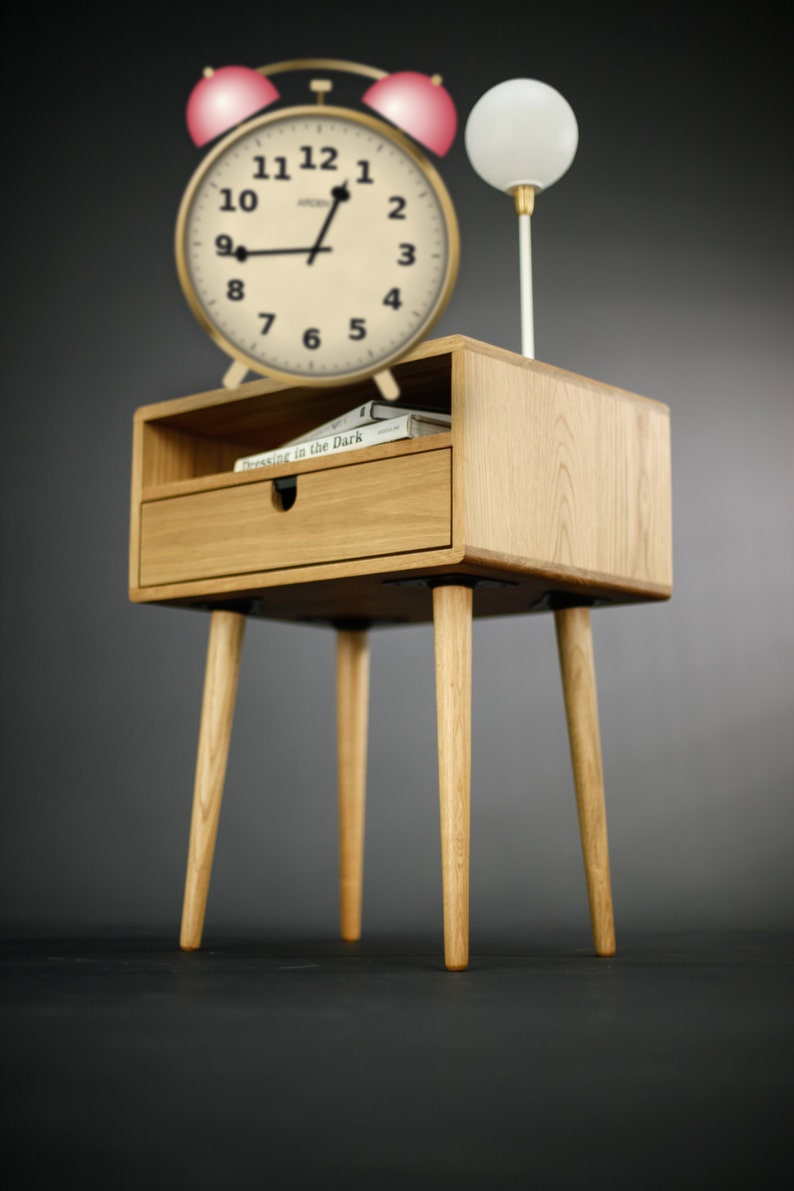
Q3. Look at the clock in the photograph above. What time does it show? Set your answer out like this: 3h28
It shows 12h44
